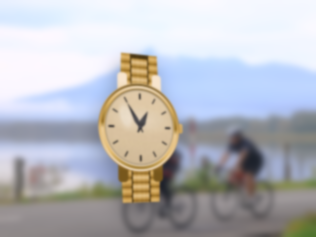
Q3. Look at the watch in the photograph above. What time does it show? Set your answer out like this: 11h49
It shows 12h55
